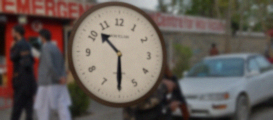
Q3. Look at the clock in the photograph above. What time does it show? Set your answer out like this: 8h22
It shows 10h30
